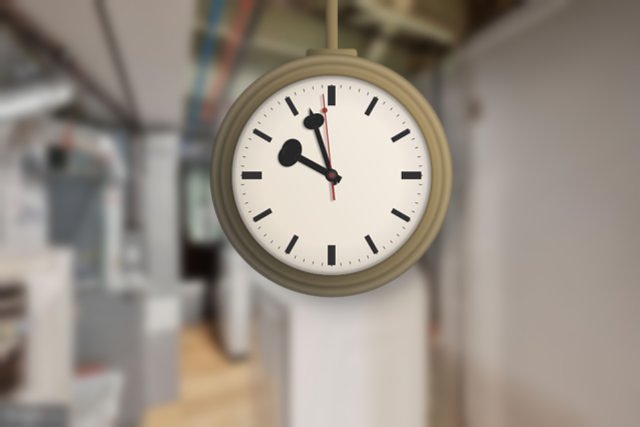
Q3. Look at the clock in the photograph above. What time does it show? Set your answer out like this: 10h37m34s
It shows 9h56m59s
